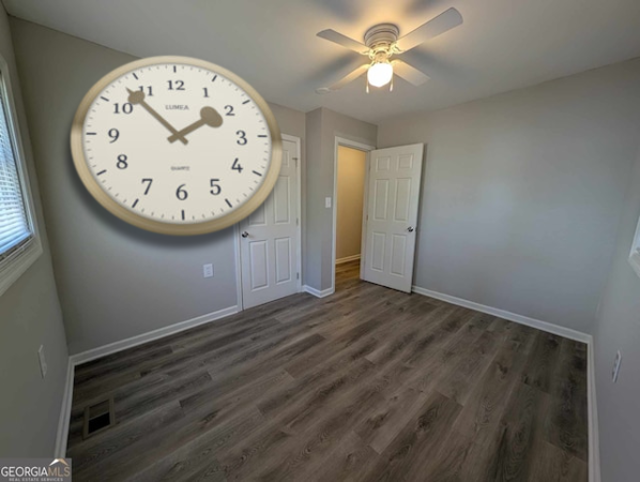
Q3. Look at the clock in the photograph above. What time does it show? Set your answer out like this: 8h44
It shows 1h53
